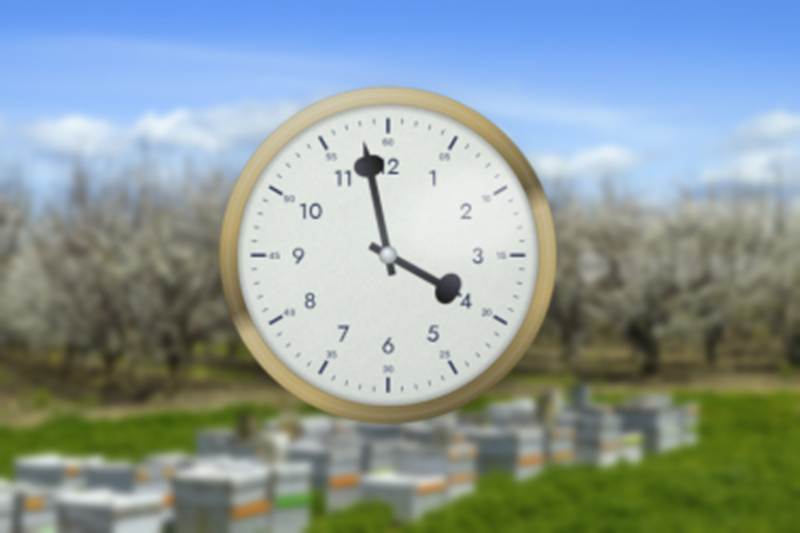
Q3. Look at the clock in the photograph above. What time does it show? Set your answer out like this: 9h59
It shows 3h58
